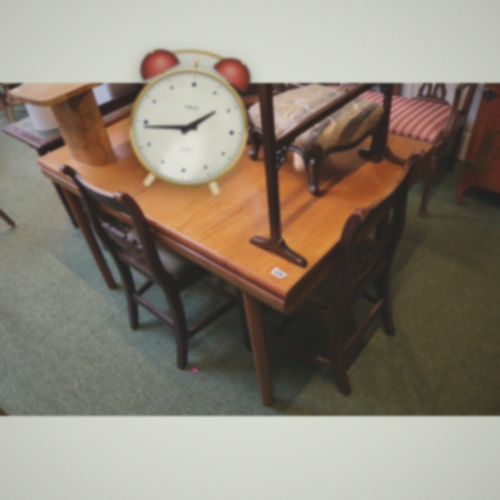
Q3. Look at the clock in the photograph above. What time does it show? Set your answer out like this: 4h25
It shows 1h44
